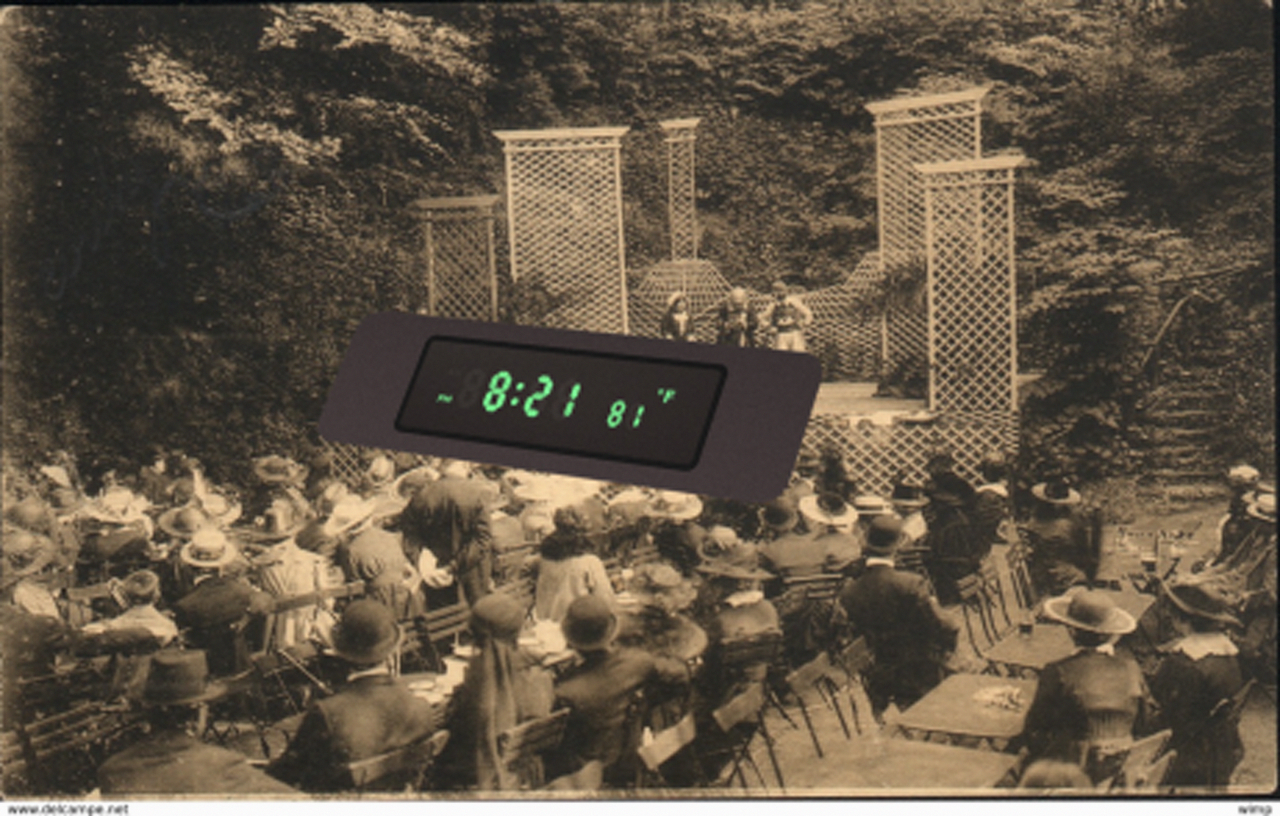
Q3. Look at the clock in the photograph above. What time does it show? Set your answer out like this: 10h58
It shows 8h21
